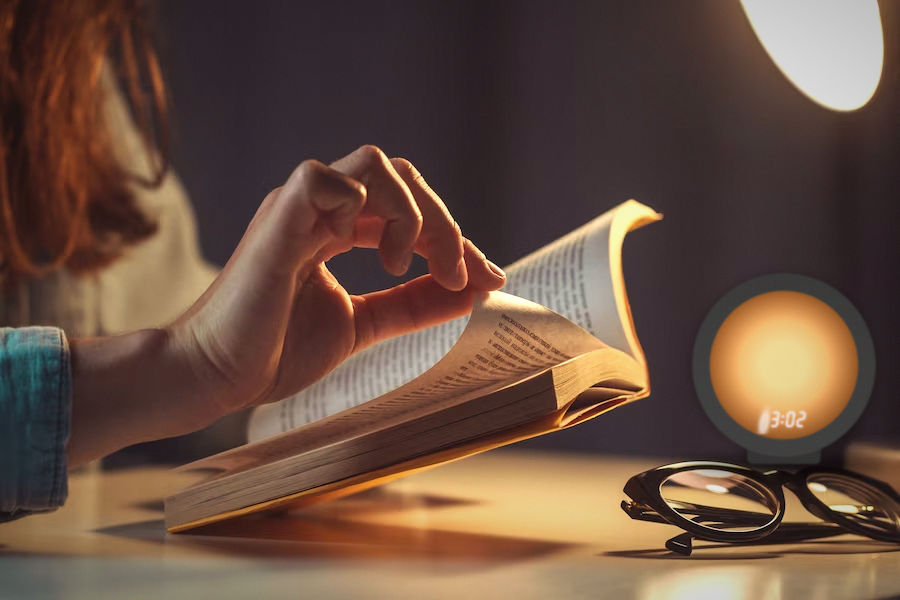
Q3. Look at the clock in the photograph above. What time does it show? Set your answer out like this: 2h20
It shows 3h02
